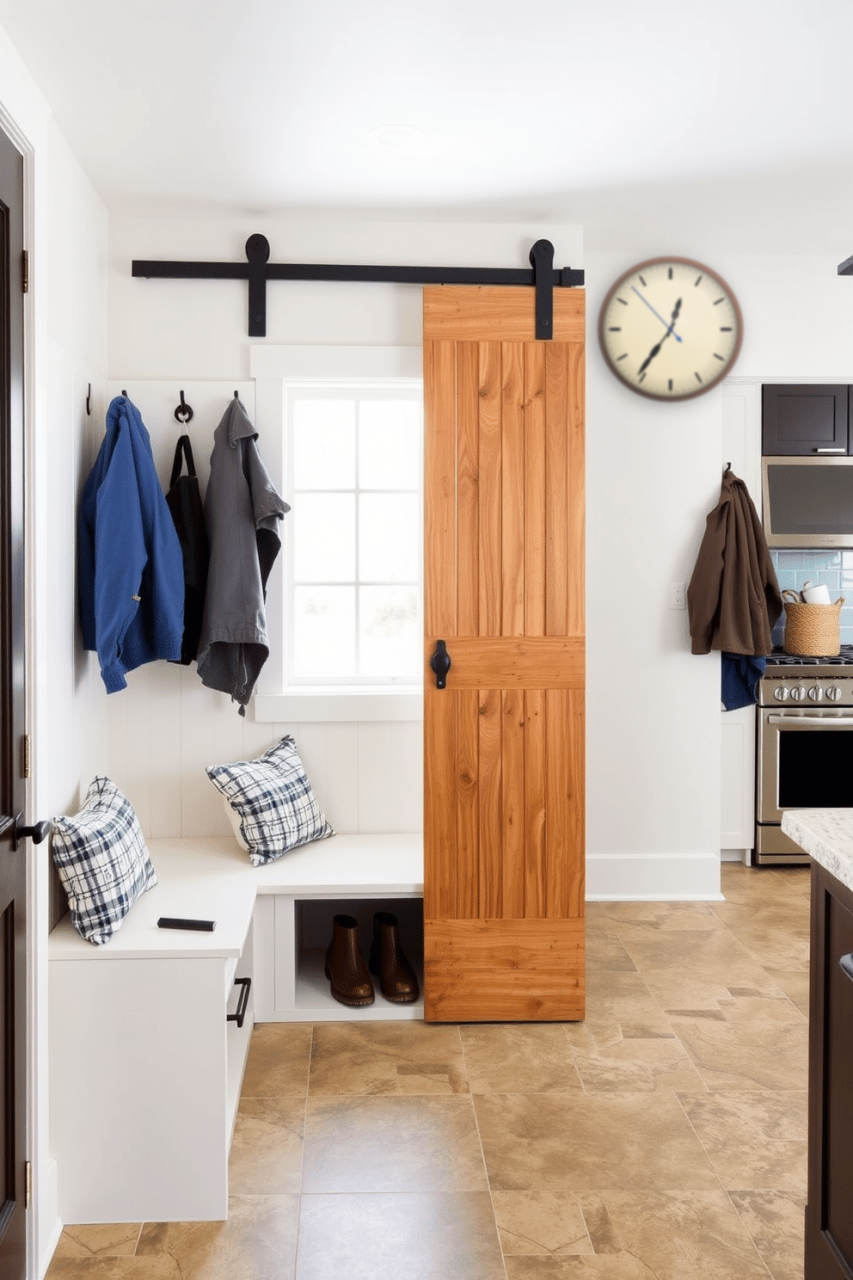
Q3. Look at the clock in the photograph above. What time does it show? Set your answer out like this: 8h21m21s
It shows 12h35m53s
